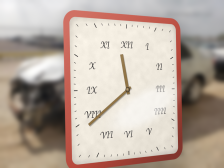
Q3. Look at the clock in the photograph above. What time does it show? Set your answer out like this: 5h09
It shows 11h39
